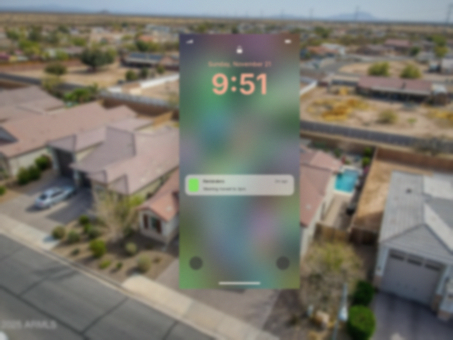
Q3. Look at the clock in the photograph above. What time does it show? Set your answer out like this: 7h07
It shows 9h51
